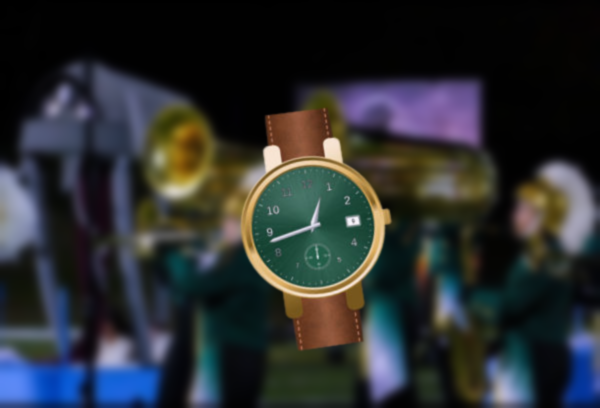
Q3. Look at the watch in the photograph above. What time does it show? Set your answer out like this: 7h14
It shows 12h43
